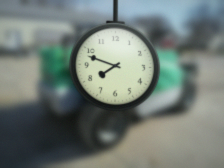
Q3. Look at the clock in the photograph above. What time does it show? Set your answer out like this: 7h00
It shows 7h48
